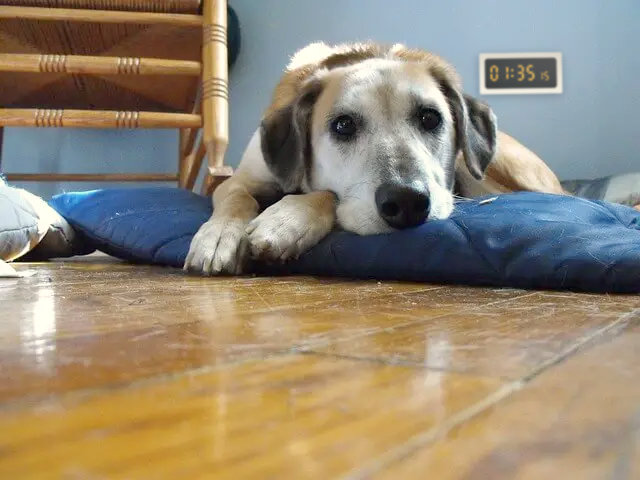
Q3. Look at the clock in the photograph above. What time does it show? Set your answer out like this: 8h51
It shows 1h35
